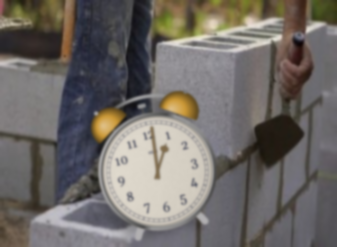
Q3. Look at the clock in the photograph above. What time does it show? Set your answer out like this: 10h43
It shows 1h01
